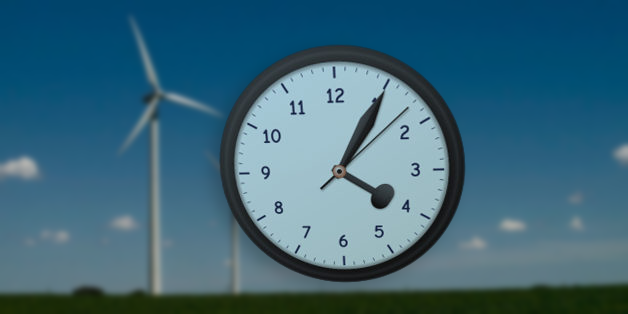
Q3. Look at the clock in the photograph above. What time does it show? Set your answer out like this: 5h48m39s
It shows 4h05m08s
